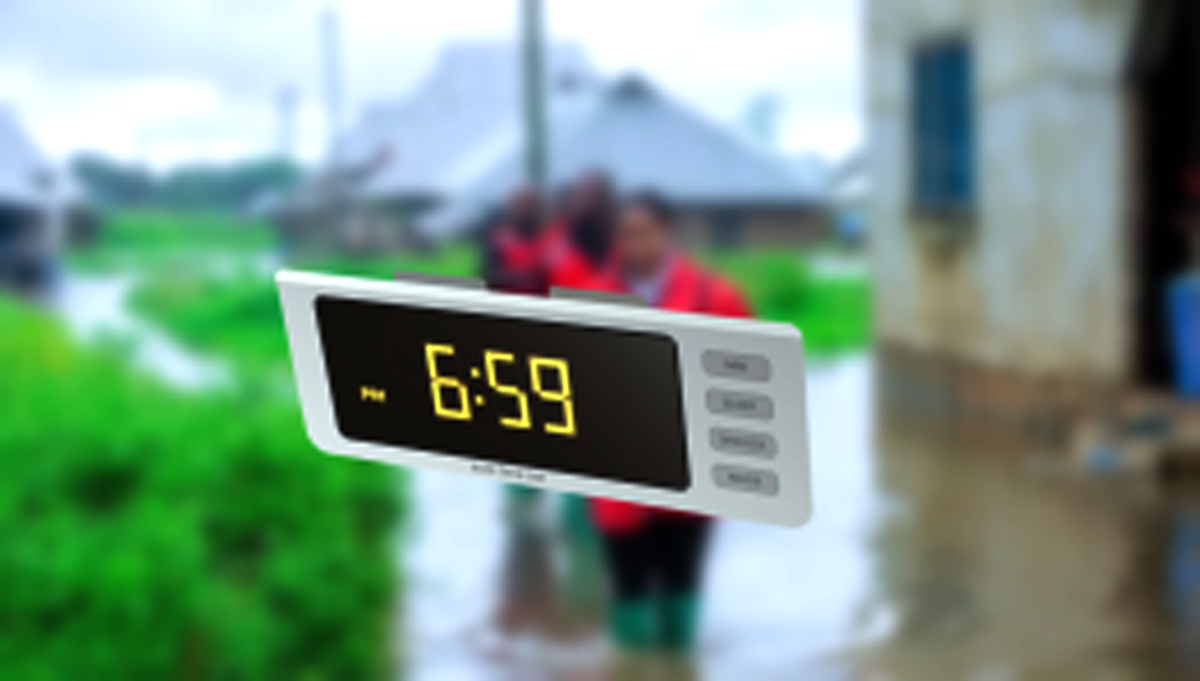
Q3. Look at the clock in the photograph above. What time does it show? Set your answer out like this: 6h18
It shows 6h59
